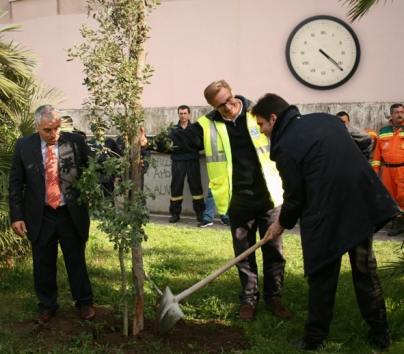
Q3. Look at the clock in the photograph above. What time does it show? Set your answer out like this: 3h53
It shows 4h22
